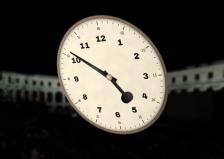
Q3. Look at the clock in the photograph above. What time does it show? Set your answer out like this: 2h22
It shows 4h51
